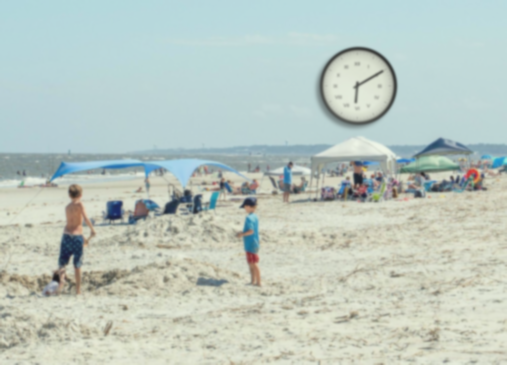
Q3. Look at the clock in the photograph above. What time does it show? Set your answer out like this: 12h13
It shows 6h10
